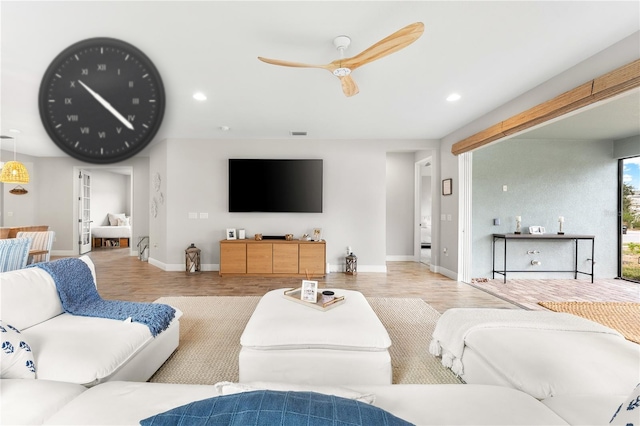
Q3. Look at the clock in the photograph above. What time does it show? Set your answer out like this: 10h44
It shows 10h22
